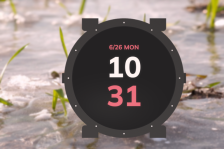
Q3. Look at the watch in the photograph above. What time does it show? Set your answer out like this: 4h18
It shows 10h31
